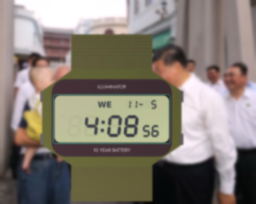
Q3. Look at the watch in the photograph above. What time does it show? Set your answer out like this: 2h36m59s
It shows 4h08m56s
